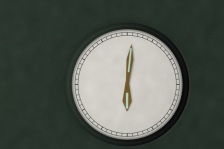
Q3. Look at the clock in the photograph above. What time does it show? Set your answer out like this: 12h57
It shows 6h01
